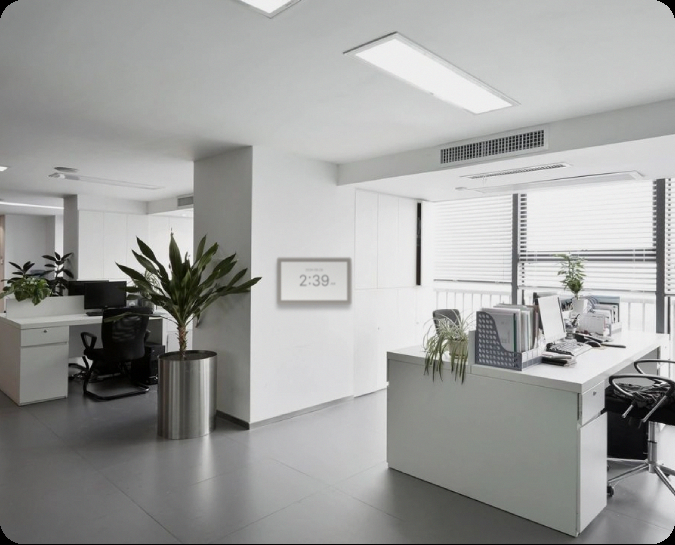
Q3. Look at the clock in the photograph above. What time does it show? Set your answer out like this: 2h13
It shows 2h39
